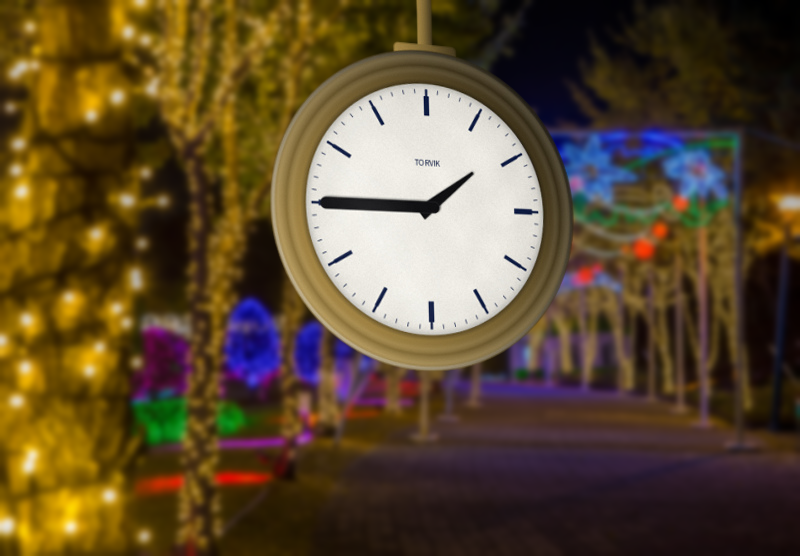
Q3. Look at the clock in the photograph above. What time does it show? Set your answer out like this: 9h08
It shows 1h45
